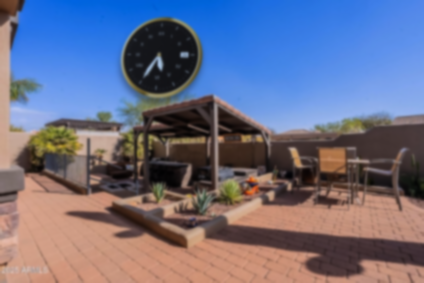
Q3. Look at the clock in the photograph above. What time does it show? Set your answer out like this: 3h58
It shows 5h35
